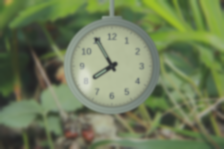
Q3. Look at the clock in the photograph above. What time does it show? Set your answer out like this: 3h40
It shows 7h55
